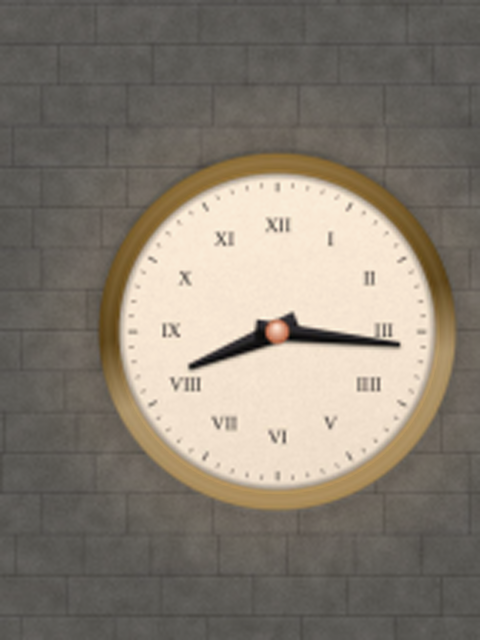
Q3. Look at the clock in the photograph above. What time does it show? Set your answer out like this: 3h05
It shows 8h16
